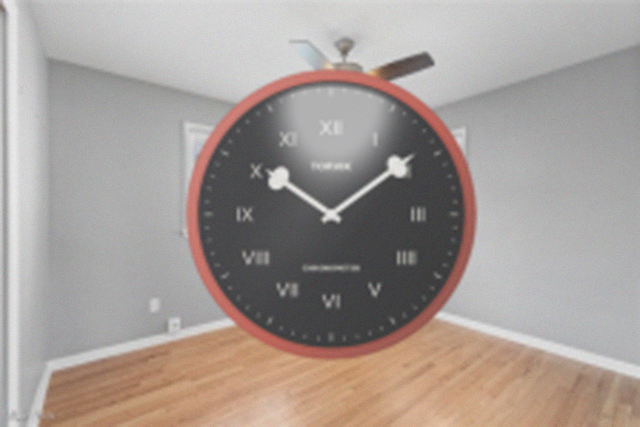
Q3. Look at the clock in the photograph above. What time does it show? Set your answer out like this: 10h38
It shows 10h09
